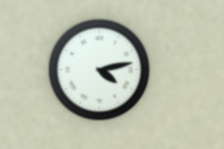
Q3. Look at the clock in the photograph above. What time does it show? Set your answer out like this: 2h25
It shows 4h13
